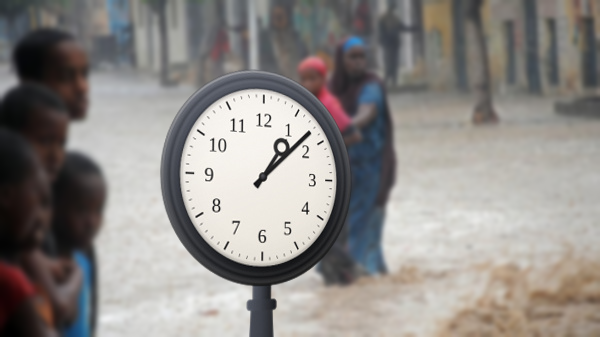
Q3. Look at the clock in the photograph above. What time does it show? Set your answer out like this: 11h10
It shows 1h08
